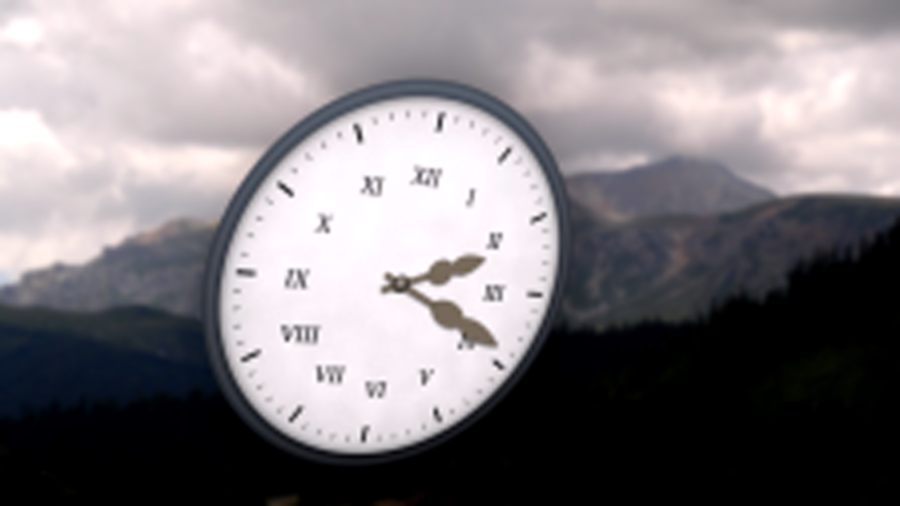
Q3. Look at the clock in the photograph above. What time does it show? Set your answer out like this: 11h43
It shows 2h19
